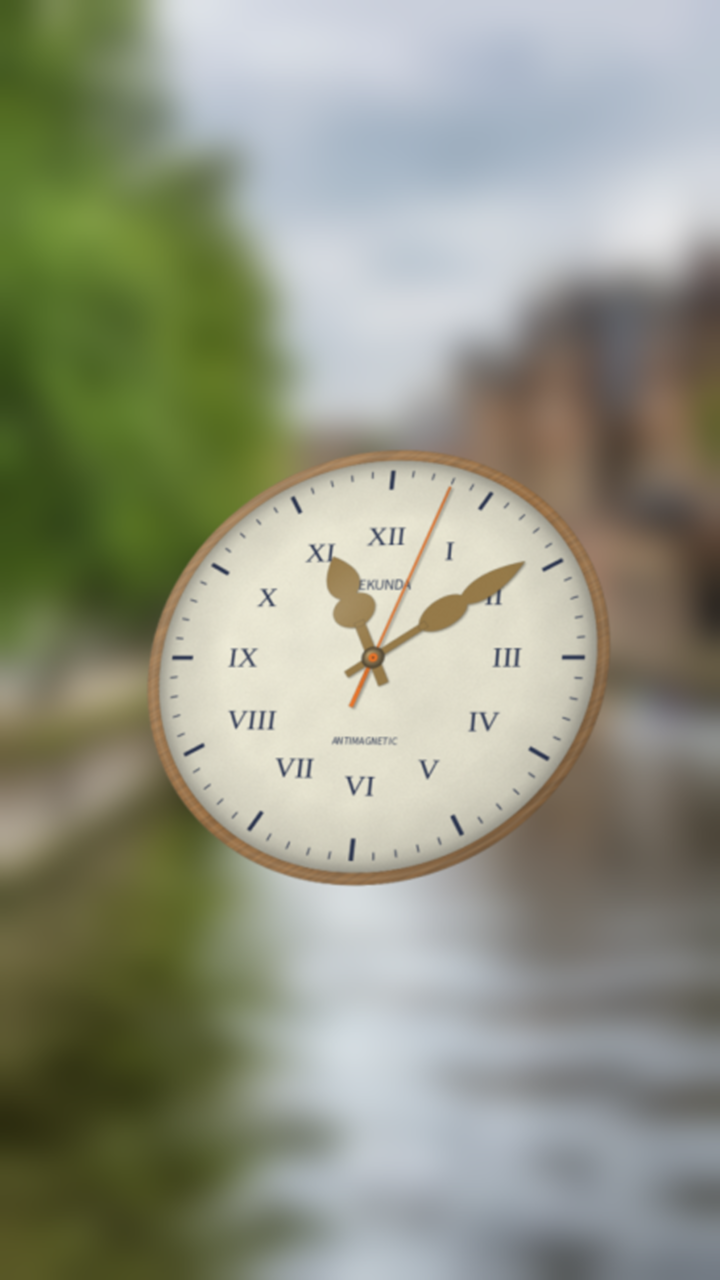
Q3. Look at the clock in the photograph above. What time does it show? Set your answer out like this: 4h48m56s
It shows 11h09m03s
